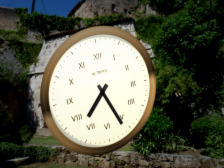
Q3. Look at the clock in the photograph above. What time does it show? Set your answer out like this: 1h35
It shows 7h26
